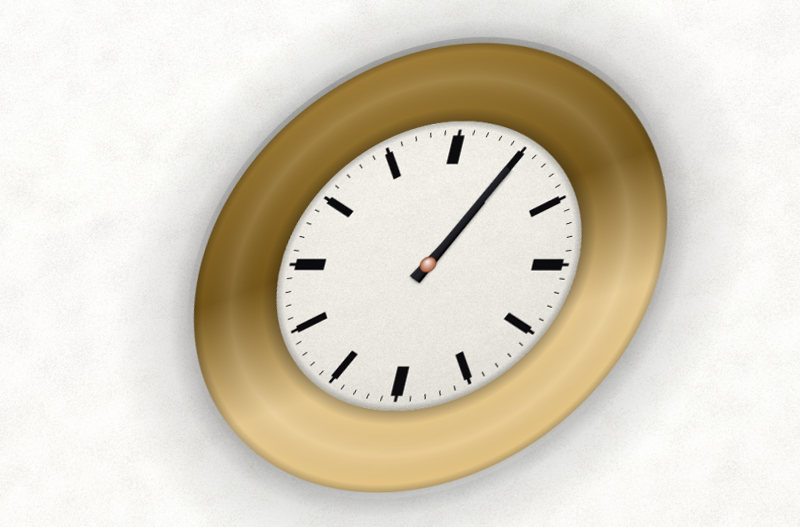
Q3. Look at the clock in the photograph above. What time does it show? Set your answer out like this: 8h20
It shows 1h05
